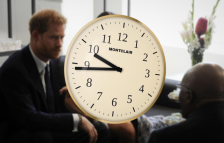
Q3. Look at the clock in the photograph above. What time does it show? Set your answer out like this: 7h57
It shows 9h44
